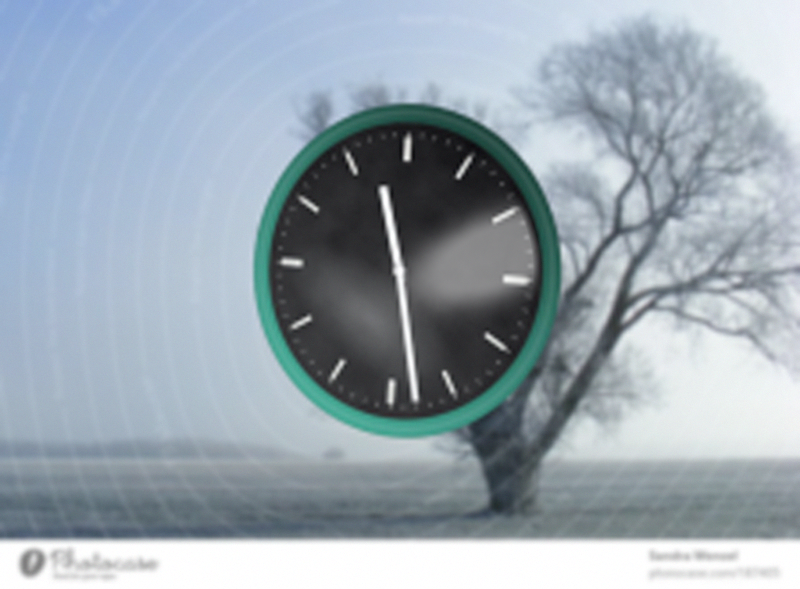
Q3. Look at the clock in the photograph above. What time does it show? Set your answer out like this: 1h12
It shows 11h28
